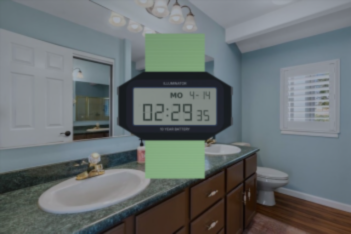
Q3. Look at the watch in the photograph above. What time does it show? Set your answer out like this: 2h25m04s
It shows 2h29m35s
